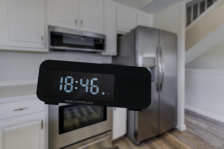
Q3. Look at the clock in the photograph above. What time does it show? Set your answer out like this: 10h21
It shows 18h46
